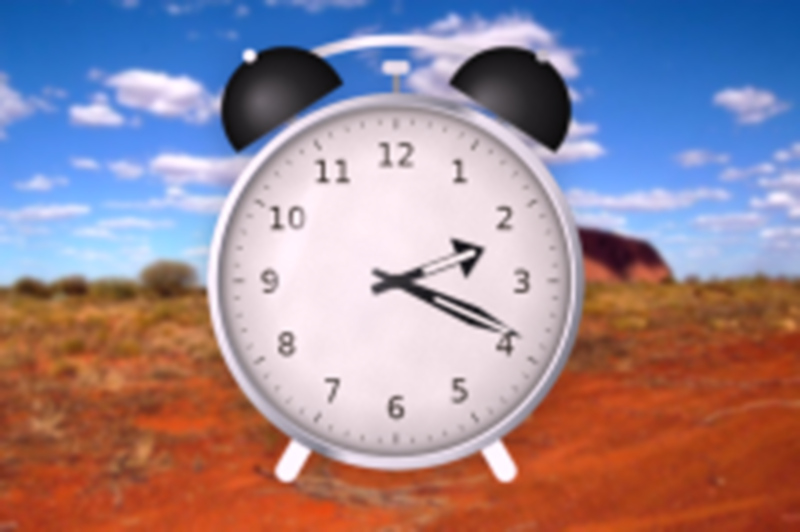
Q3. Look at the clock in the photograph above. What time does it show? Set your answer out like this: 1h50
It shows 2h19
